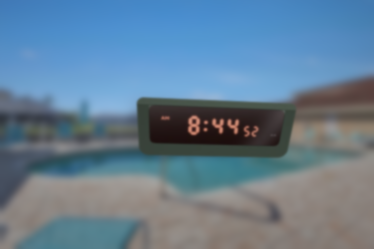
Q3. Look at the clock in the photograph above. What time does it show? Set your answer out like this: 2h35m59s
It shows 8h44m52s
